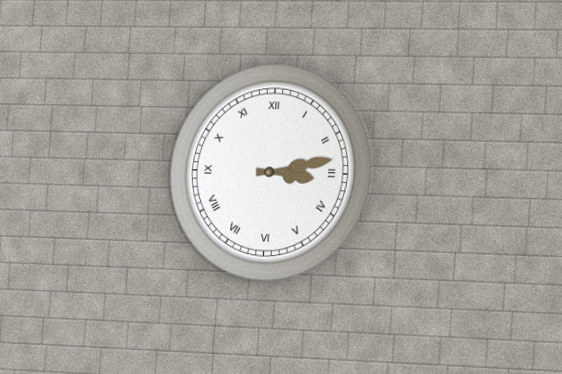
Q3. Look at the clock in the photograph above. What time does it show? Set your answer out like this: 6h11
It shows 3h13
